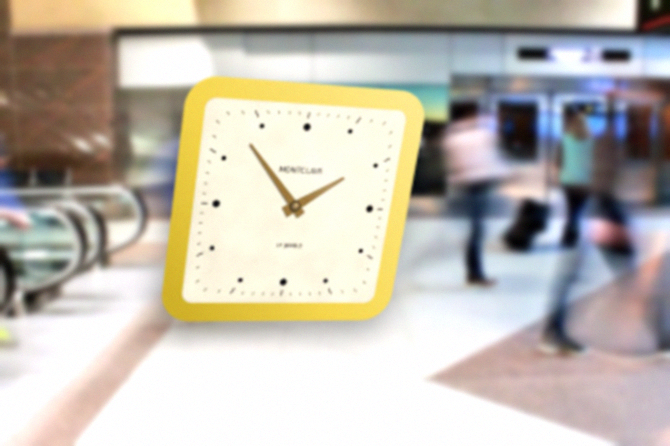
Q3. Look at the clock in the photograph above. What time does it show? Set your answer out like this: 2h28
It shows 1h53
